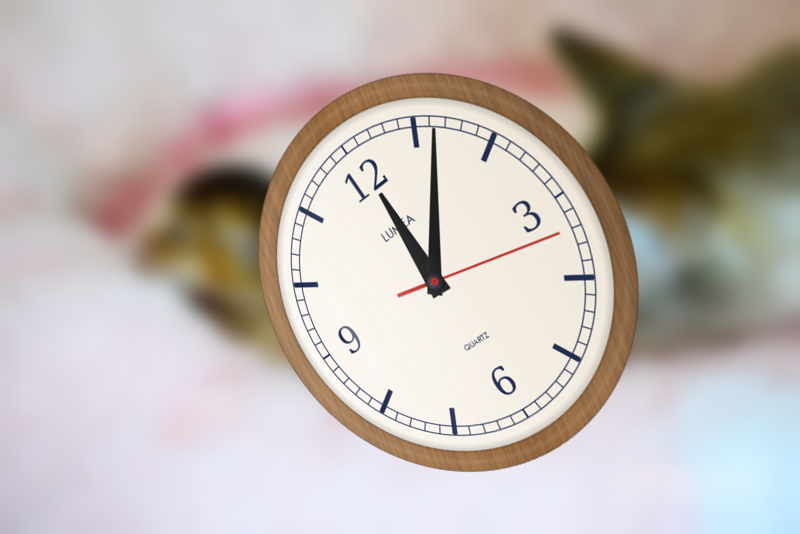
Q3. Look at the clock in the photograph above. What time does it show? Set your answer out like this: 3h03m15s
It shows 12h06m17s
